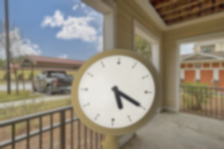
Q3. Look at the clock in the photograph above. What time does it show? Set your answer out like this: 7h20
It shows 5h20
